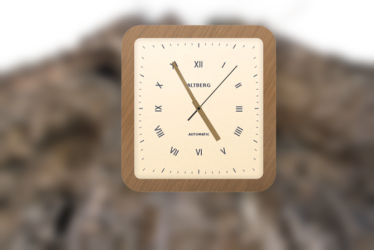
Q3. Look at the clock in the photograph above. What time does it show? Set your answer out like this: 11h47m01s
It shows 4h55m07s
